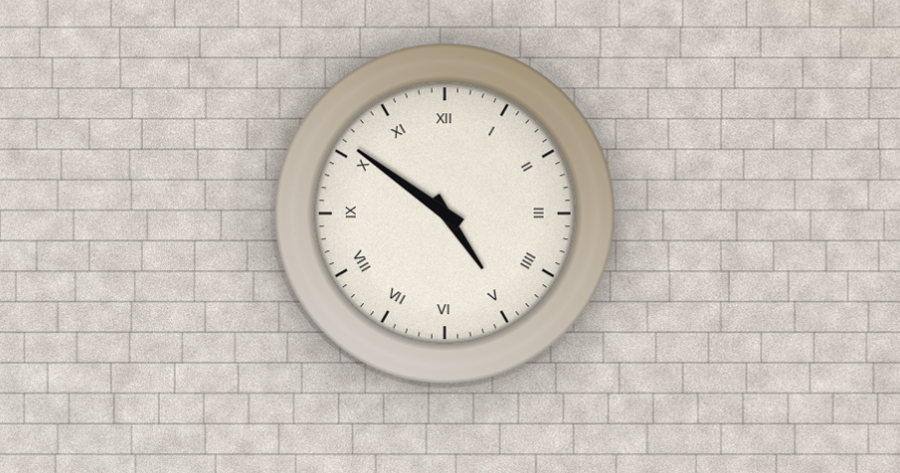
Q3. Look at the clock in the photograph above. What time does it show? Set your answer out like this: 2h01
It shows 4h51
